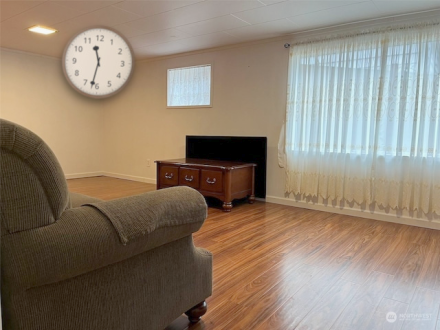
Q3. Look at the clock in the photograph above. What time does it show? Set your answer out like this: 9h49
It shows 11h32
